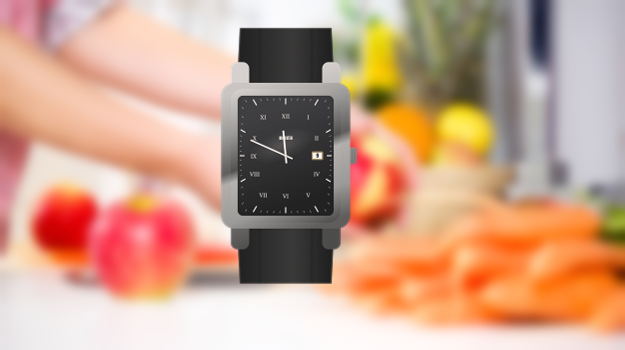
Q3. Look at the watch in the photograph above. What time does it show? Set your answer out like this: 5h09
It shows 11h49
